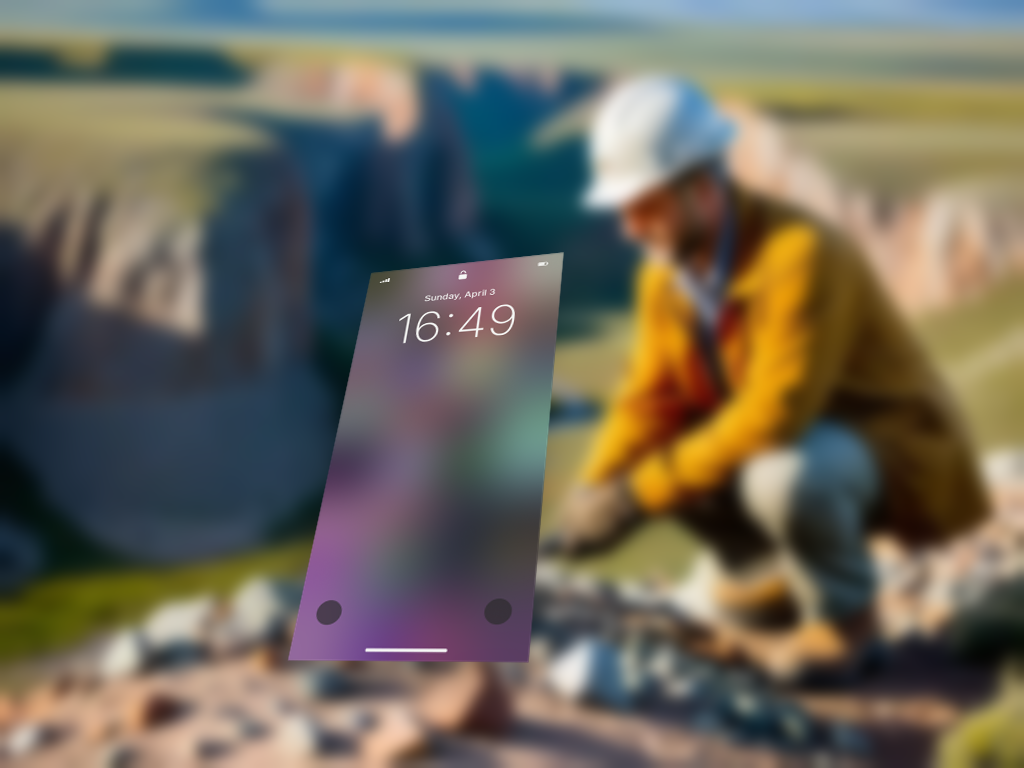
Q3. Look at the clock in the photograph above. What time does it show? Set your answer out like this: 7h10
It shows 16h49
